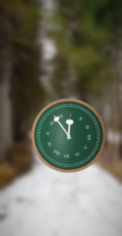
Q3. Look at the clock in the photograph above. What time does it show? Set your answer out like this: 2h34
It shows 12h58
